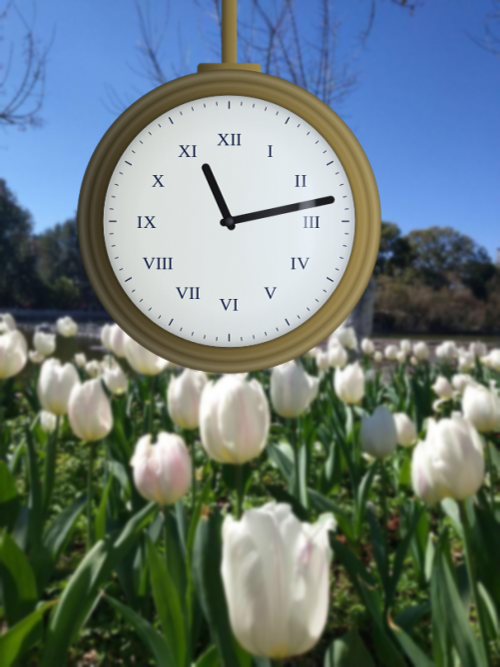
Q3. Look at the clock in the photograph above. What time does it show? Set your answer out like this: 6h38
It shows 11h13
